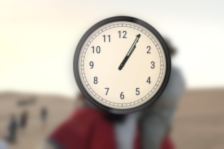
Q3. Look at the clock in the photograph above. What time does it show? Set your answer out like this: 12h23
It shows 1h05
